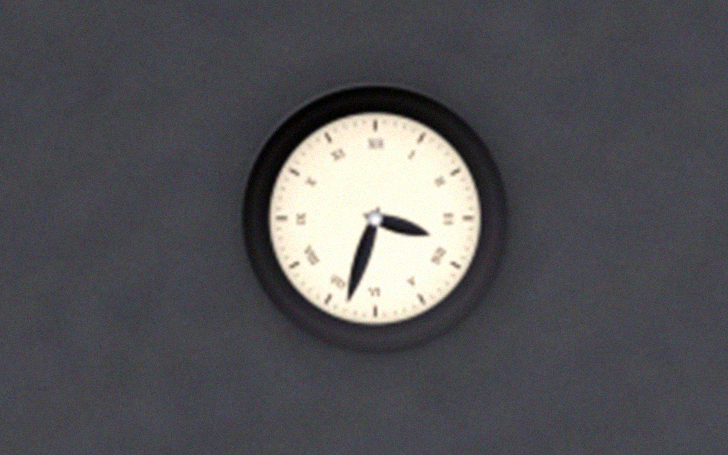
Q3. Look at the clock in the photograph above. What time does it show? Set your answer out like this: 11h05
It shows 3h33
